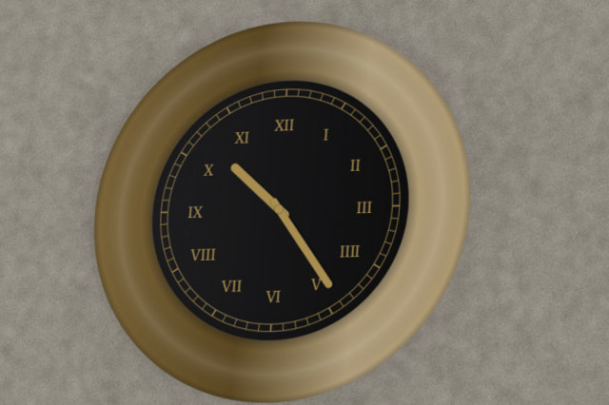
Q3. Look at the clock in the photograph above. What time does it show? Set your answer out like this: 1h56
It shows 10h24
